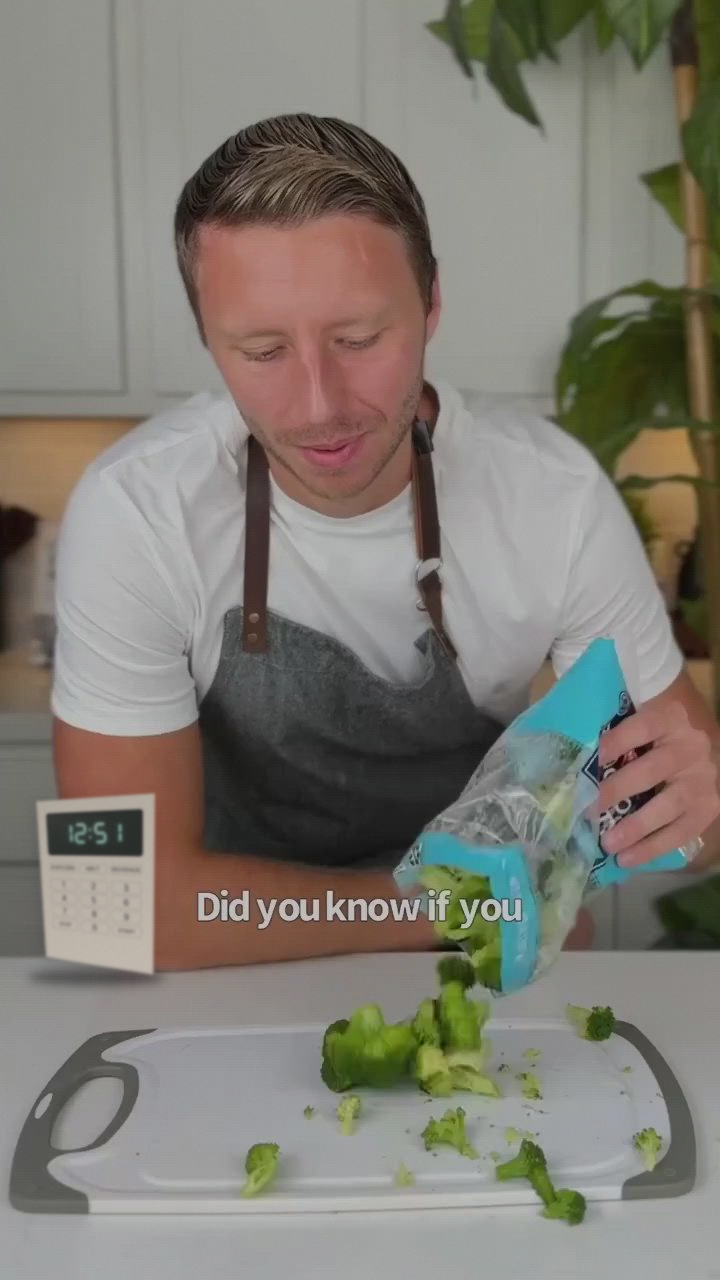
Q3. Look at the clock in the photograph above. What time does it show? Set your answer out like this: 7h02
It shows 12h51
